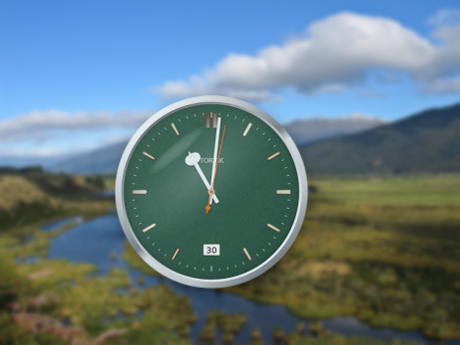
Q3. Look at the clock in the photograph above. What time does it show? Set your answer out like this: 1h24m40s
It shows 11h01m02s
